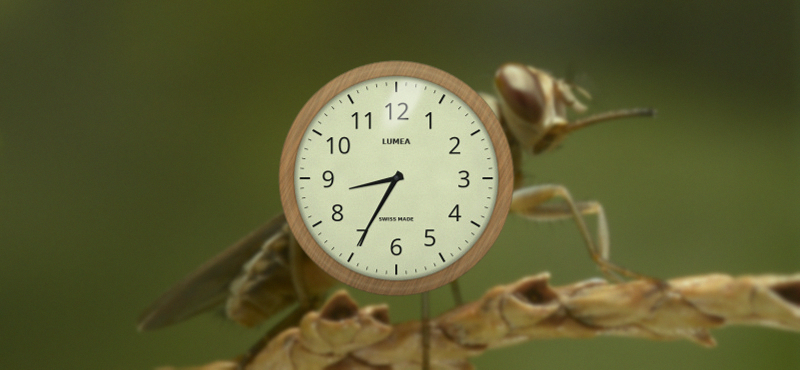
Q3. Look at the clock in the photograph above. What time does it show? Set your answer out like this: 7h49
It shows 8h35
